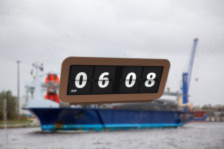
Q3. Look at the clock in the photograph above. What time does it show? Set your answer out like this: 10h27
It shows 6h08
